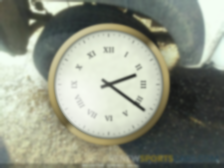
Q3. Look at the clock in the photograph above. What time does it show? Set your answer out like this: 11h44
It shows 2h21
